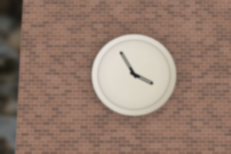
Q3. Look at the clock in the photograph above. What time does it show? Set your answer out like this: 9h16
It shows 3h55
